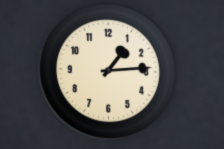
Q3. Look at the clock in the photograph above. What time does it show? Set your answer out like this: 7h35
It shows 1h14
